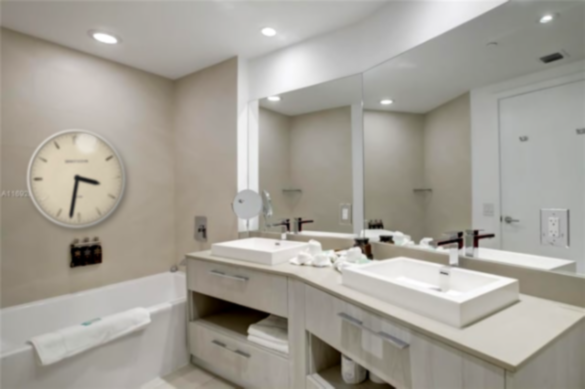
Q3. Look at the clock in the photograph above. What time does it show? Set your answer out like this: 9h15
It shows 3h32
